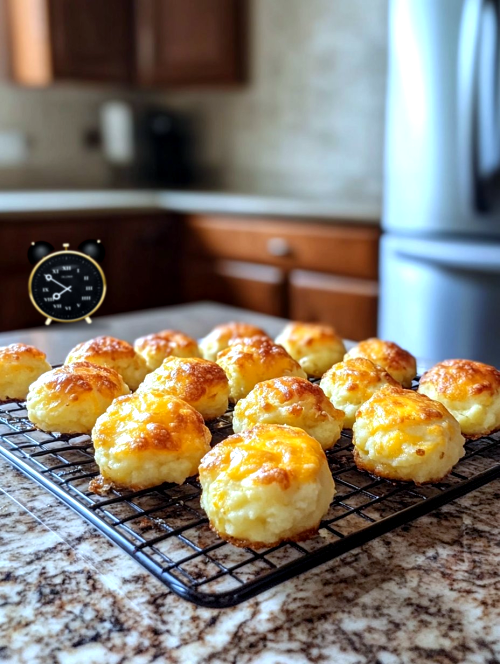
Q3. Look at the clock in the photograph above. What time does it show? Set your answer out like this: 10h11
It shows 7h51
